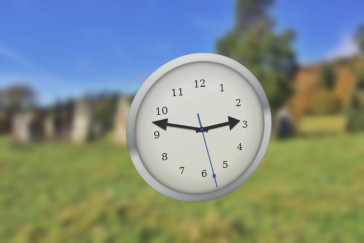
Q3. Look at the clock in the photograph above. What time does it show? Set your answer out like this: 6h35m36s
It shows 2h47m28s
